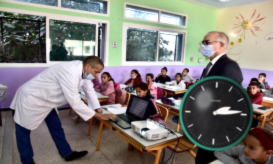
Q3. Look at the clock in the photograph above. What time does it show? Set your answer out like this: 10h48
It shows 2h14
